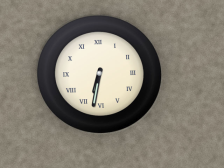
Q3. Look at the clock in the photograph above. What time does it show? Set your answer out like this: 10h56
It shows 6h32
